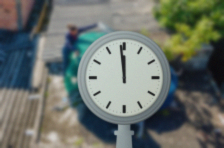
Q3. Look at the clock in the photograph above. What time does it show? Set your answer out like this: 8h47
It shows 11h59
